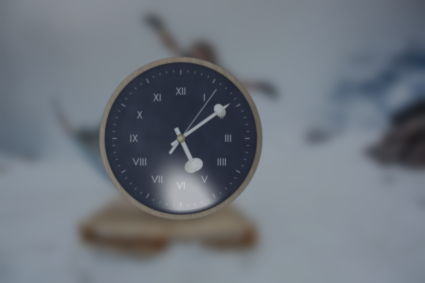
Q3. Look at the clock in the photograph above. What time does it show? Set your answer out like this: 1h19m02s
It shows 5h09m06s
